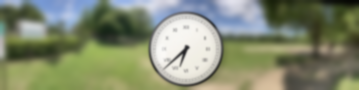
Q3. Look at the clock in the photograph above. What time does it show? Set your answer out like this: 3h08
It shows 6h38
